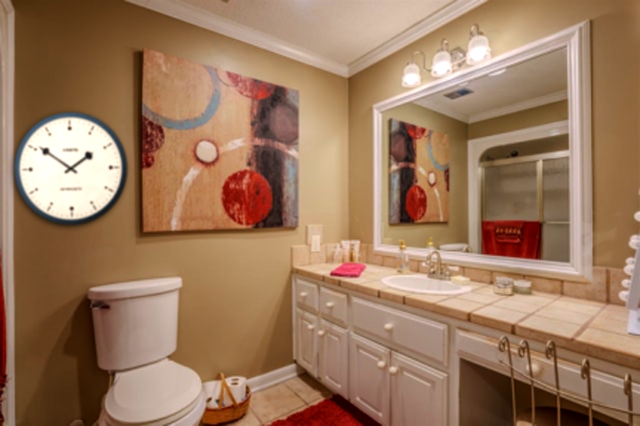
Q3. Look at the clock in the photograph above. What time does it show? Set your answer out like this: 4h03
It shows 1h51
